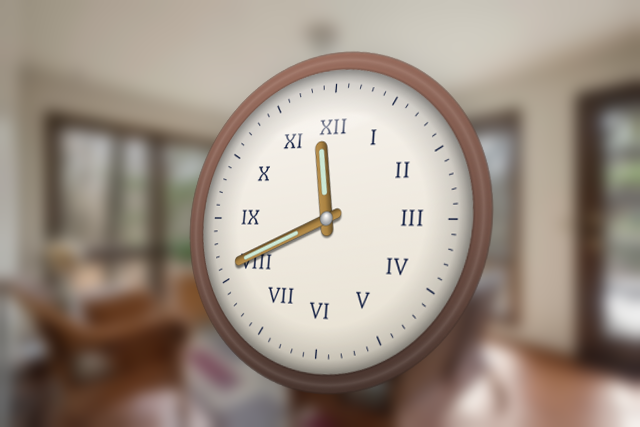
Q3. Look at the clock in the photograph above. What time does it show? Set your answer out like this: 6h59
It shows 11h41
